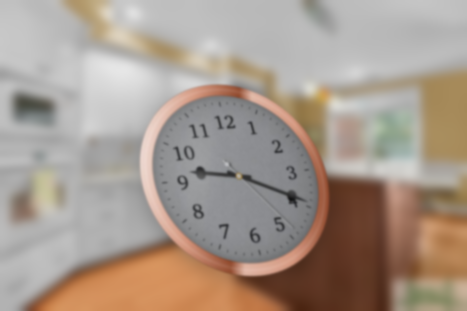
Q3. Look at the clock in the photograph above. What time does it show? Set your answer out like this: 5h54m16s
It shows 9h19m24s
